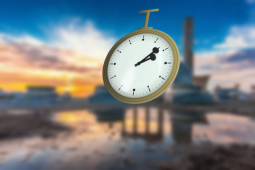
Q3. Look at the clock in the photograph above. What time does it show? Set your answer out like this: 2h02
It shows 2h08
